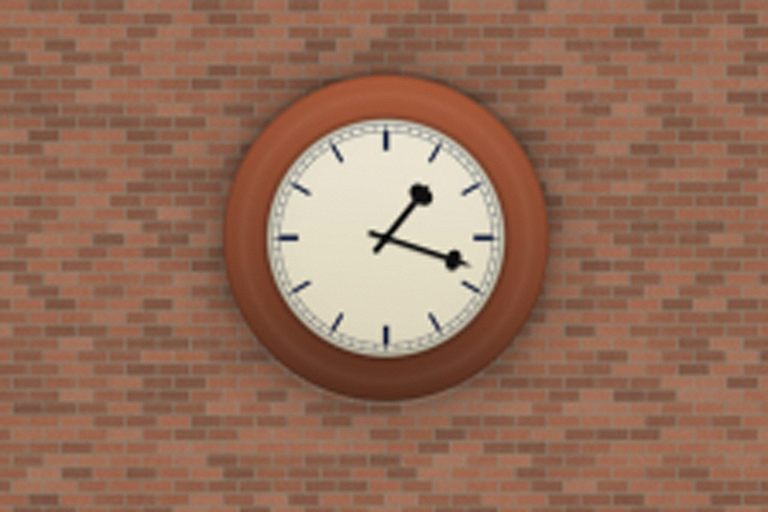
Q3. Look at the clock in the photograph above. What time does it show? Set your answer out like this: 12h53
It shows 1h18
